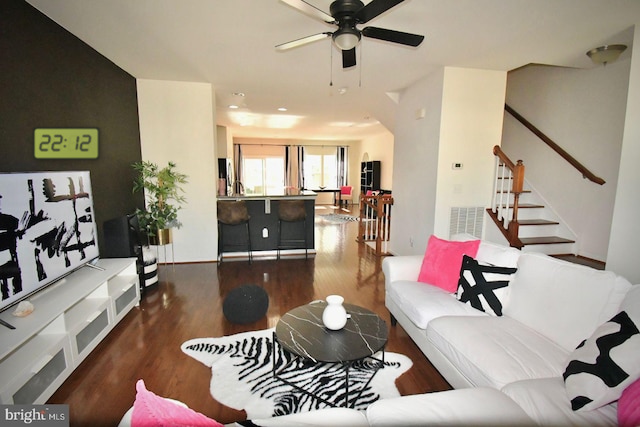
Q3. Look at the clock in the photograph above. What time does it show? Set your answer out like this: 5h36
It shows 22h12
